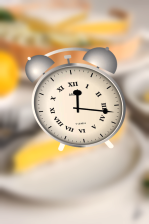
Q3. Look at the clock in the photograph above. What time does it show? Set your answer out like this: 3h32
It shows 12h17
